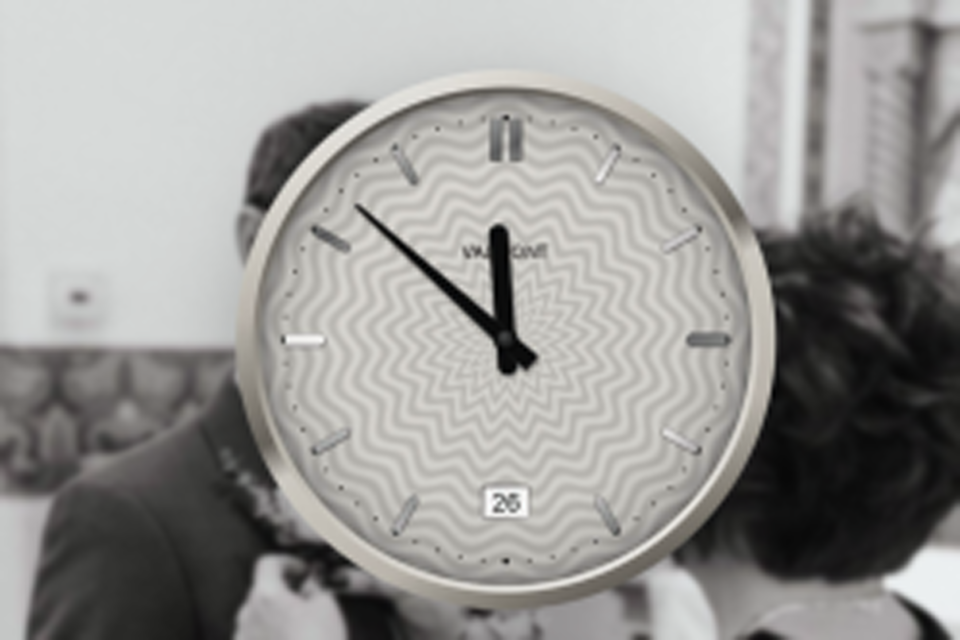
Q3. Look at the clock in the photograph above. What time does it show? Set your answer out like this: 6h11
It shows 11h52
